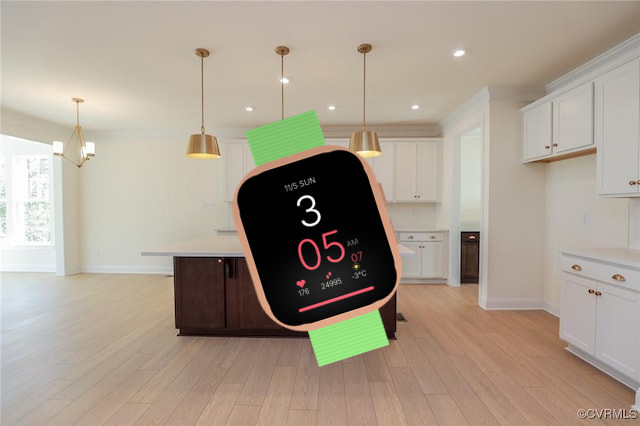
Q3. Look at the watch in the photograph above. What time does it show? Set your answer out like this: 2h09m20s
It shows 3h05m07s
